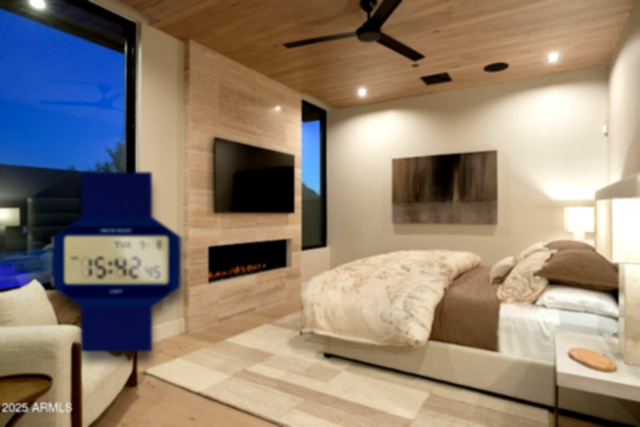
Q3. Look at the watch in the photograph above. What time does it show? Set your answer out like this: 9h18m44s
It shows 15h42m45s
